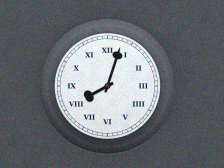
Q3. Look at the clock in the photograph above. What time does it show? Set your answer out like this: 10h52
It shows 8h03
